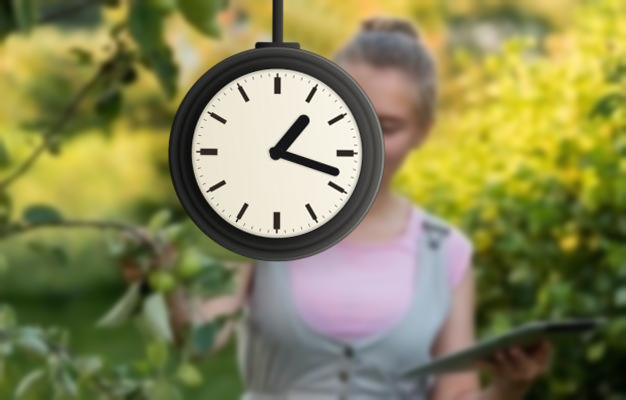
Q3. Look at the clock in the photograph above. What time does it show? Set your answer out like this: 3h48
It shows 1h18
